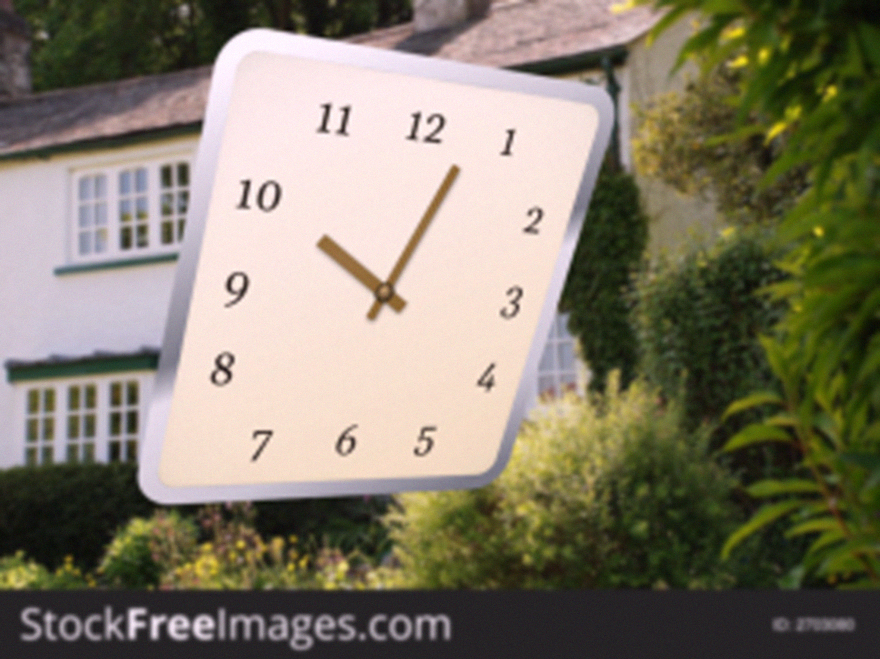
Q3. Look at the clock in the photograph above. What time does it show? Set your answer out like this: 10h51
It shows 10h03
